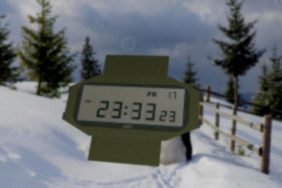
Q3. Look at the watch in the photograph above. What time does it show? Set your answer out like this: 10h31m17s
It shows 23h33m23s
